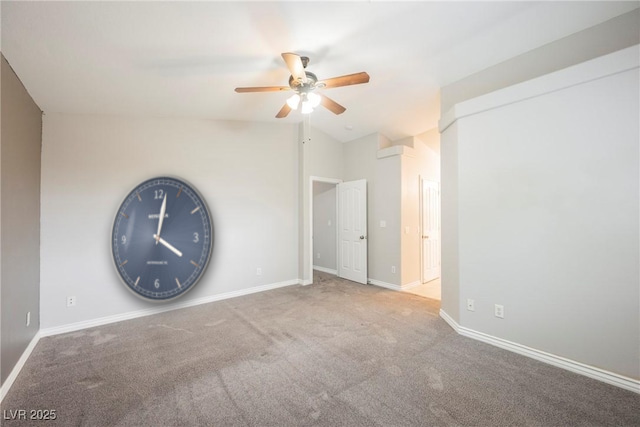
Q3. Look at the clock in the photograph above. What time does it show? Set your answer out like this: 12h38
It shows 4h02
